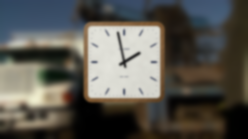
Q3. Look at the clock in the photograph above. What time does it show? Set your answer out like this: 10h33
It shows 1h58
